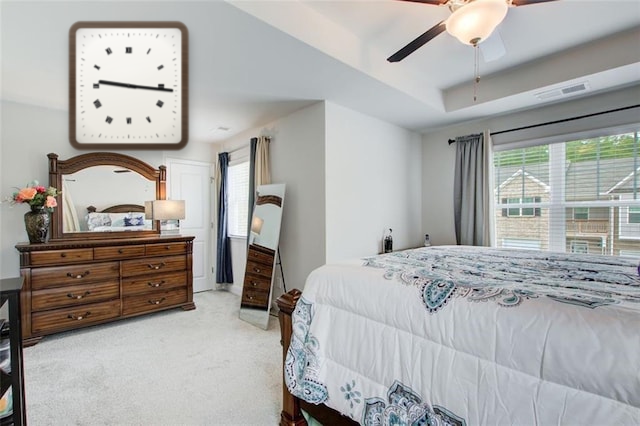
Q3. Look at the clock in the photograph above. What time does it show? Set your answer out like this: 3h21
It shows 9h16
